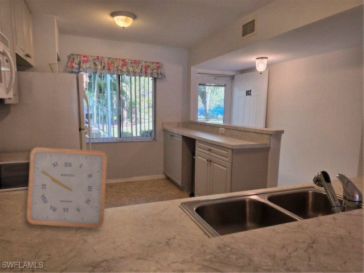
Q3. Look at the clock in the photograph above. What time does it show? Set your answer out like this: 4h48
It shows 9h50
